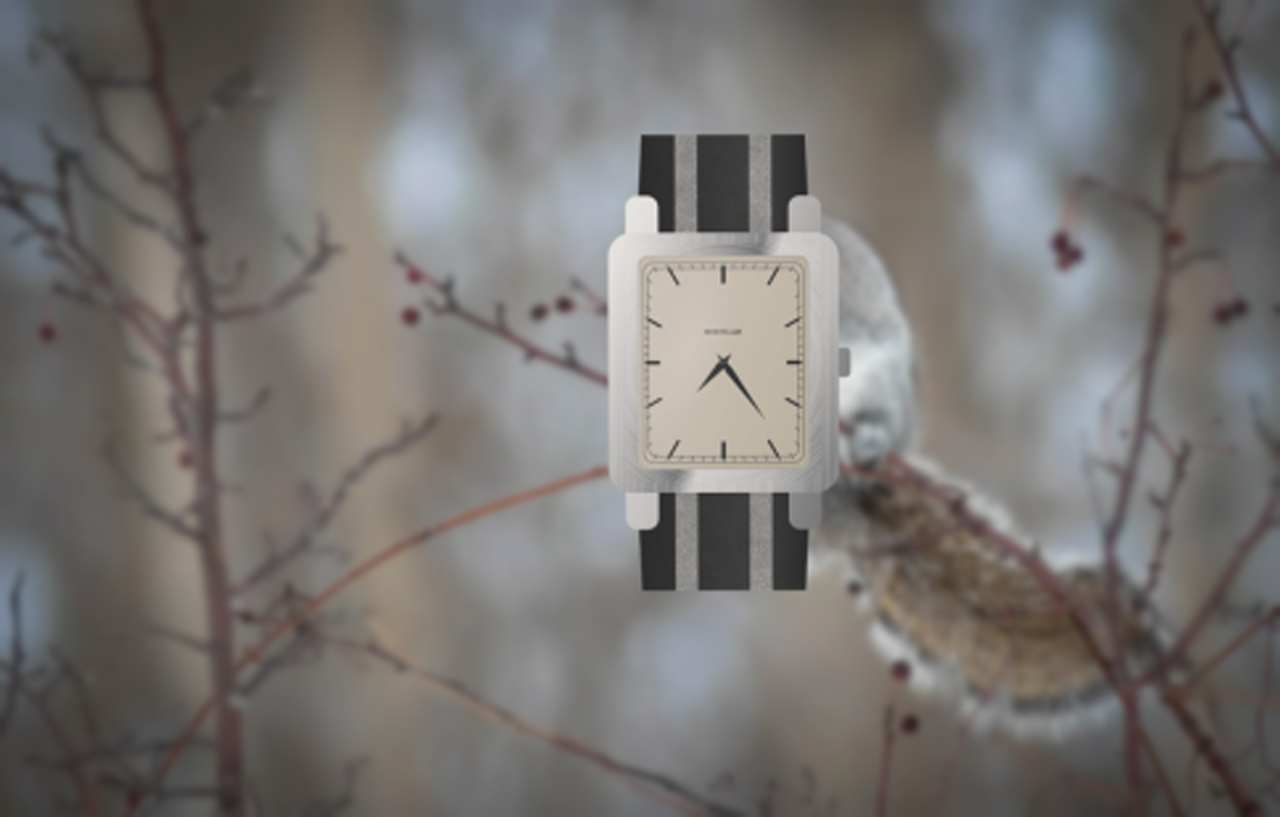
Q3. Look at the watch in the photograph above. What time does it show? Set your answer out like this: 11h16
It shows 7h24
